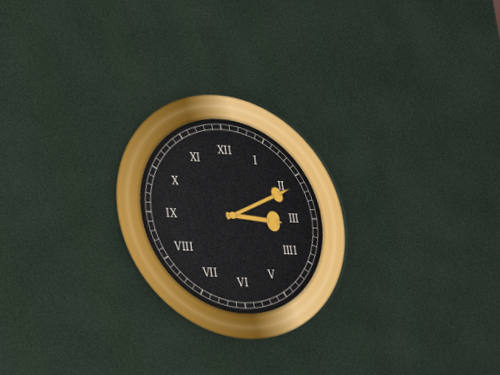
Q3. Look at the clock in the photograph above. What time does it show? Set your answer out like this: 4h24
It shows 3h11
